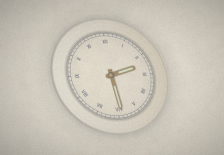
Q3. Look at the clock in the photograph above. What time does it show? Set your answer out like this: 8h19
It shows 2h29
